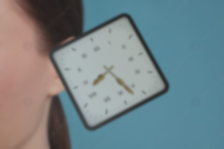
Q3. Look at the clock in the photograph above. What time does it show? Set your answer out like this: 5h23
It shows 8h27
